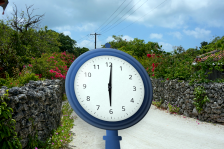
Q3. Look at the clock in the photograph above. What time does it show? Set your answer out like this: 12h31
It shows 6h01
